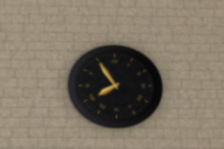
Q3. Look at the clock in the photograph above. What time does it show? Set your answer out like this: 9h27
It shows 7h55
